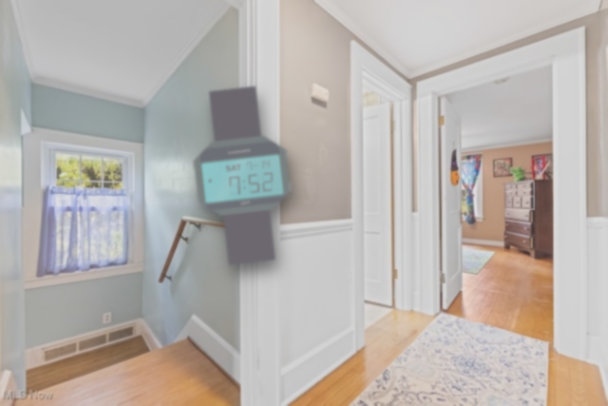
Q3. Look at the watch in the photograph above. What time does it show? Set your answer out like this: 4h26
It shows 7h52
